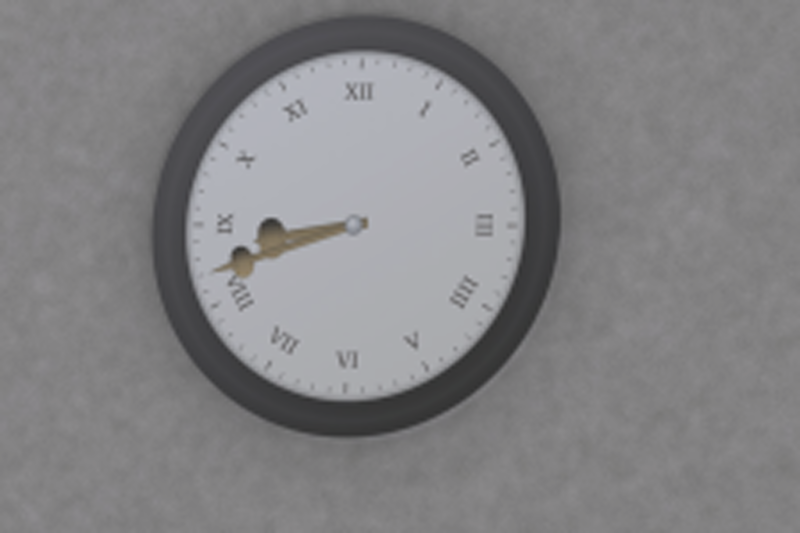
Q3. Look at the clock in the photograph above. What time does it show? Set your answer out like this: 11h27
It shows 8h42
